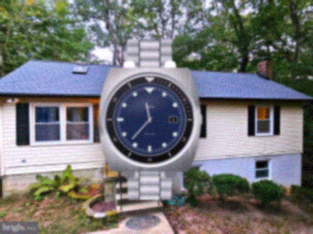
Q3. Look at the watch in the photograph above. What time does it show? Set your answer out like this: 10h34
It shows 11h37
